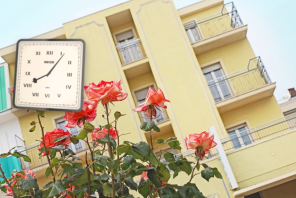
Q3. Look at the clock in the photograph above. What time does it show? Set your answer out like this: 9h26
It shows 8h06
